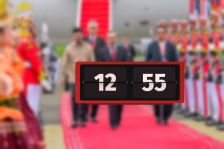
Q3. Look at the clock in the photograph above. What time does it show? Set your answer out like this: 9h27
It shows 12h55
